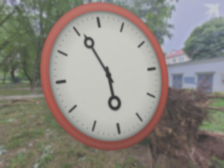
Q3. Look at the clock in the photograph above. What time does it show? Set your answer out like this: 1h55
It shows 5h56
